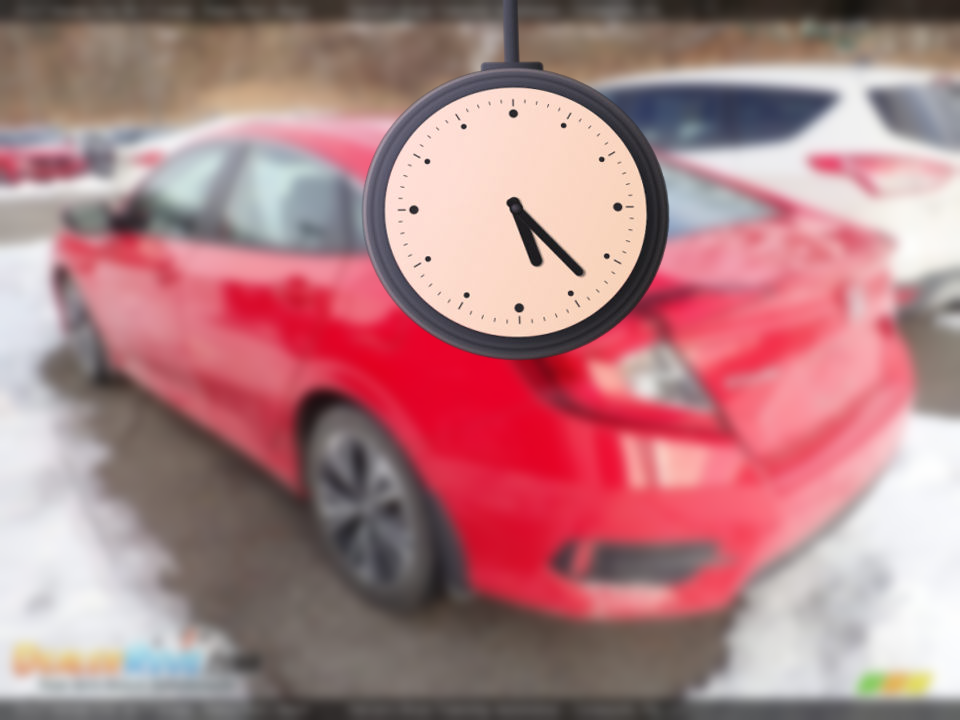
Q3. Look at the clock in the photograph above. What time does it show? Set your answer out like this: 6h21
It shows 5h23
